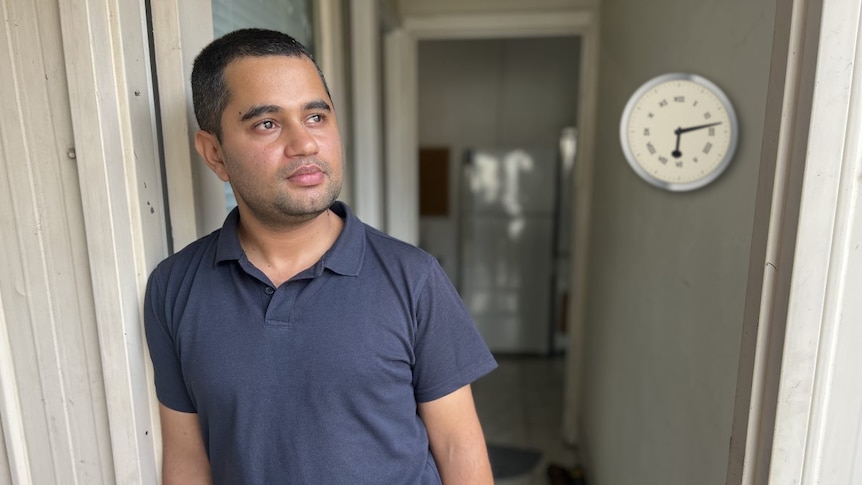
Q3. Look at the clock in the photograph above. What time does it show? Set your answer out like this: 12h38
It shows 6h13
